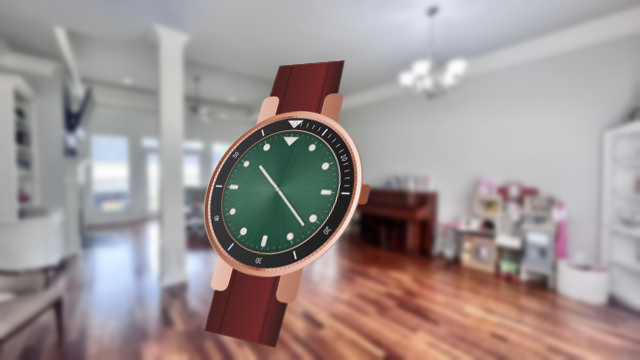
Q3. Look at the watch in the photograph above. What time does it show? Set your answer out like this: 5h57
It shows 10h22
